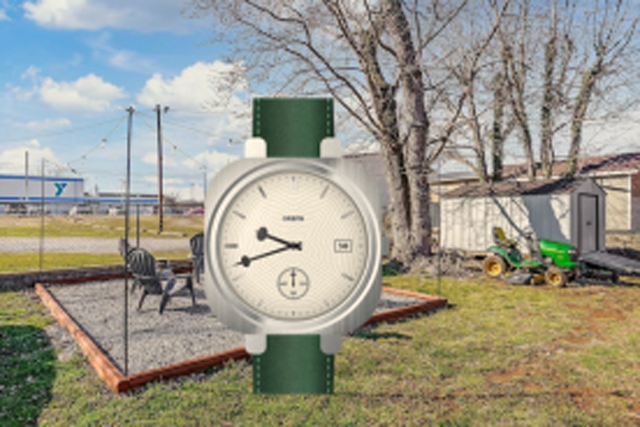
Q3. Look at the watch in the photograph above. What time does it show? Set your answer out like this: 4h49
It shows 9h42
